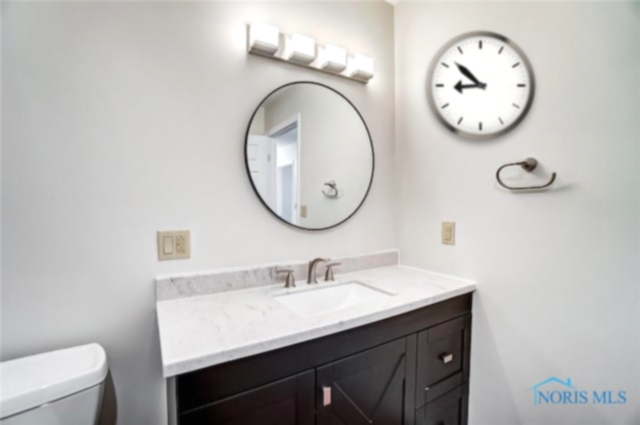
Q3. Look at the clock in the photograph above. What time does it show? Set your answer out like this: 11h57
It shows 8h52
